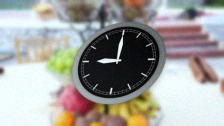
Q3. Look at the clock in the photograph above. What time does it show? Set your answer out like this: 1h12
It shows 9h00
